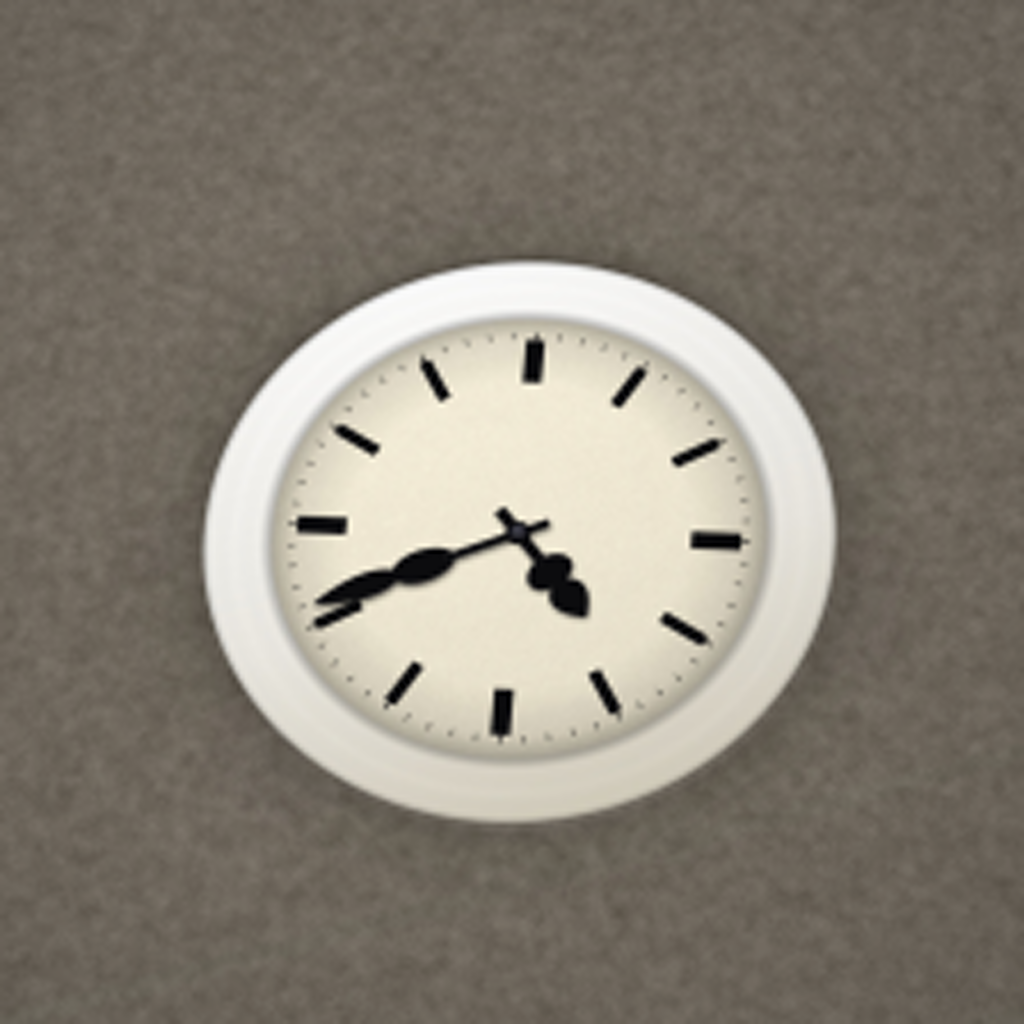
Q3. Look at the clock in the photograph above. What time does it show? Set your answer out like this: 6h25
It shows 4h41
